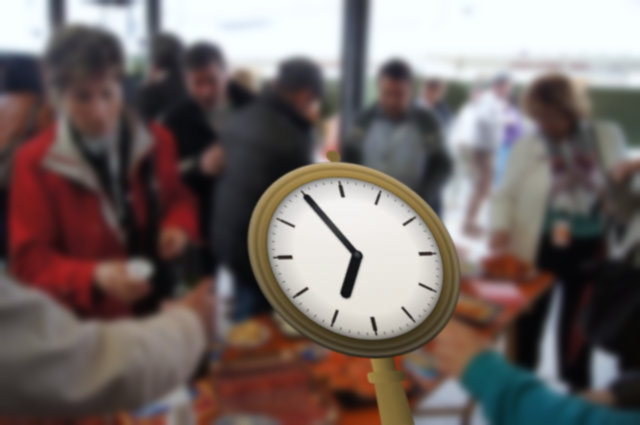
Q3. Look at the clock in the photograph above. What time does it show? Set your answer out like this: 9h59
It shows 6h55
